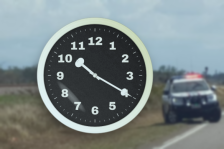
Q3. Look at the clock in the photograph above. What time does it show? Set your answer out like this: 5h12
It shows 10h20
